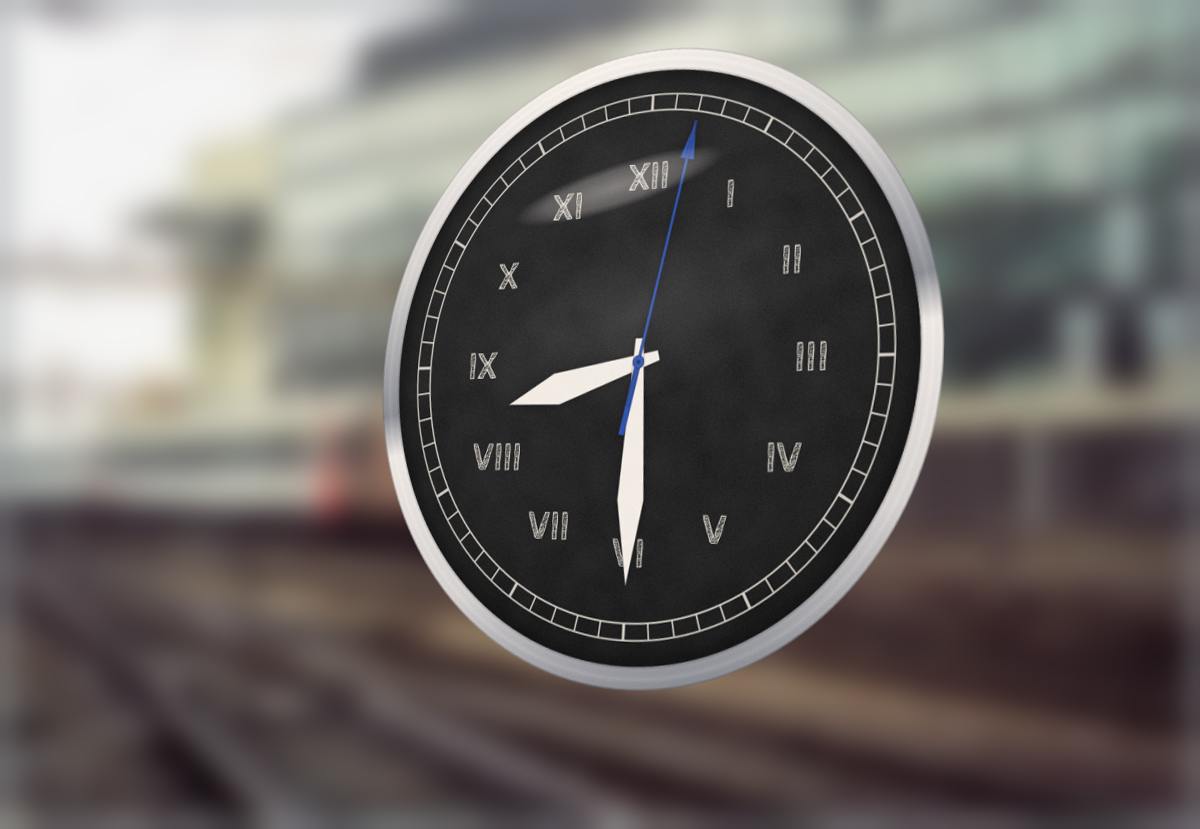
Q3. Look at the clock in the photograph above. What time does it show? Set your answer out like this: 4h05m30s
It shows 8h30m02s
